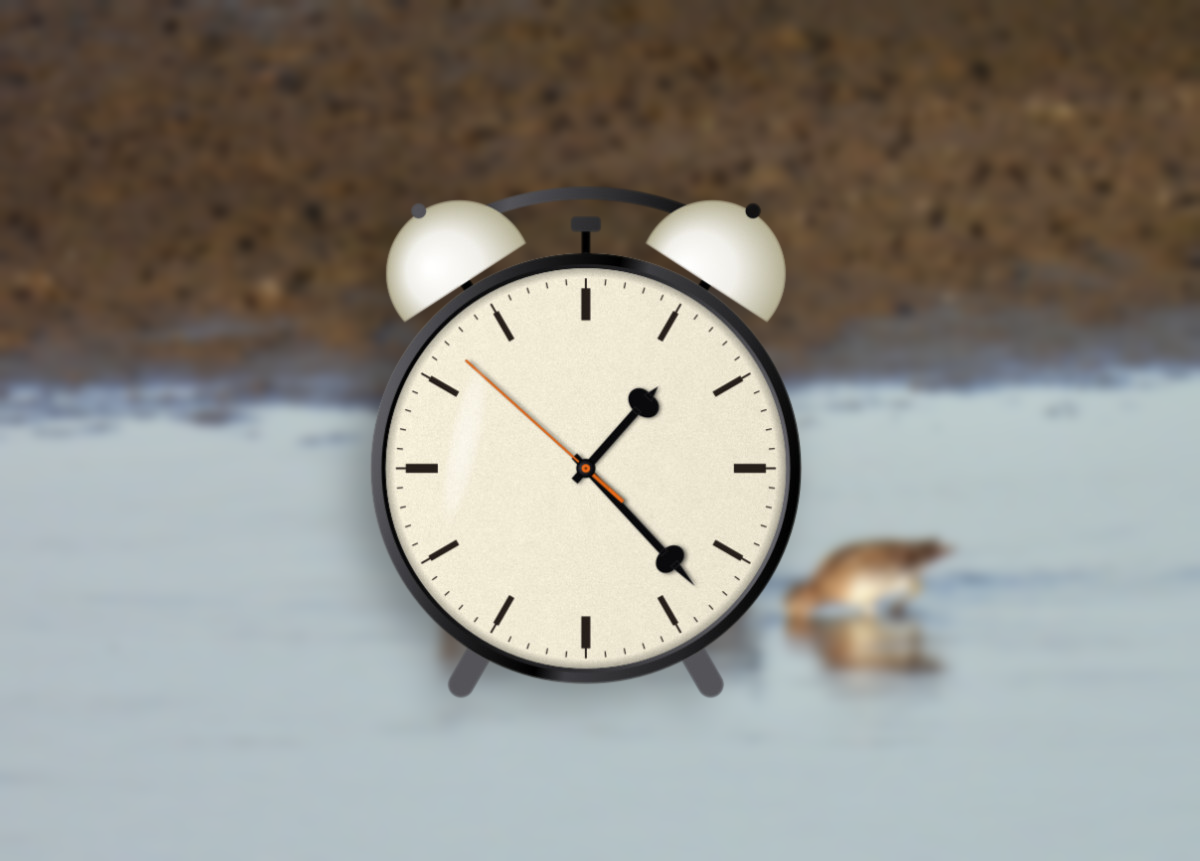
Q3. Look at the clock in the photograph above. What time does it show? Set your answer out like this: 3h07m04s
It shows 1h22m52s
